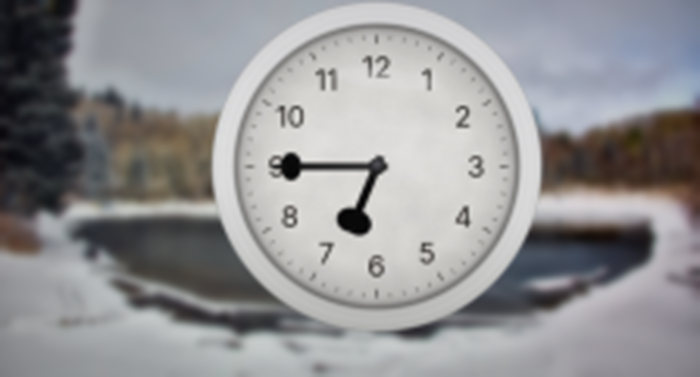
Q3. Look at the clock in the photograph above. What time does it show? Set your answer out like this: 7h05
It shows 6h45
